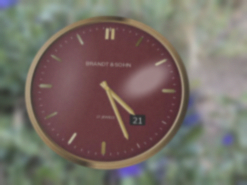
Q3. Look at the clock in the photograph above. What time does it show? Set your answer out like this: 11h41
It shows 4h26
